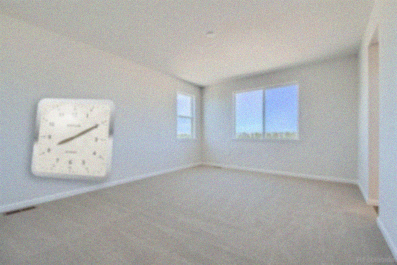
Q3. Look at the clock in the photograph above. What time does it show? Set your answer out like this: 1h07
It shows 8h10
